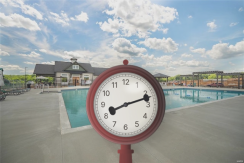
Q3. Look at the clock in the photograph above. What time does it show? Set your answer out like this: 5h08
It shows 8h12
